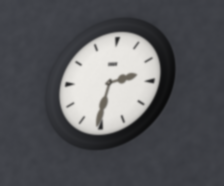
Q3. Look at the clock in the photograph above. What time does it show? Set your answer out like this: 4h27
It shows 2h31
